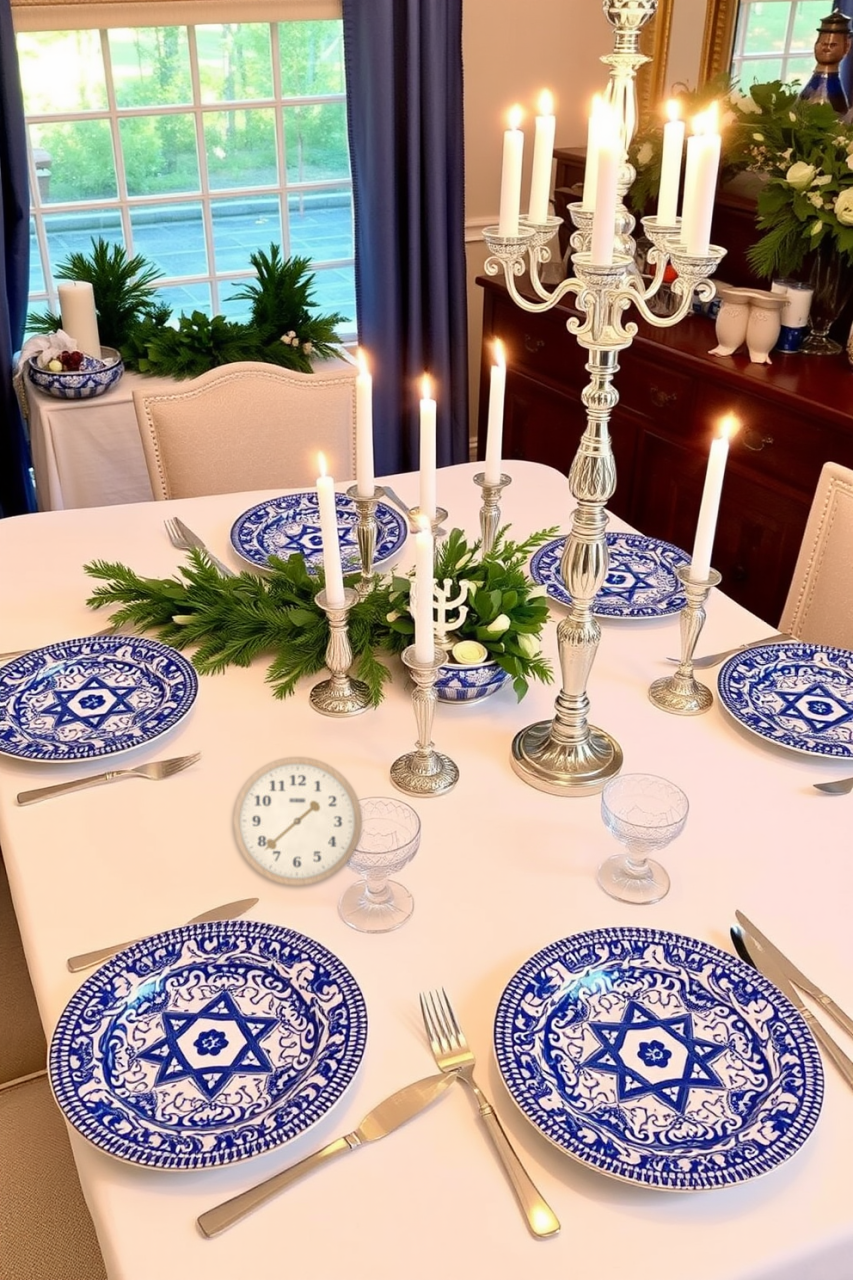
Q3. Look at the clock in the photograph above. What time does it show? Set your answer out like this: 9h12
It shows 1h38
